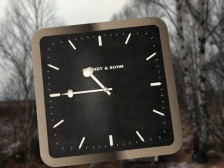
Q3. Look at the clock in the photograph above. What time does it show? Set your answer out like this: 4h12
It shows 10h45
